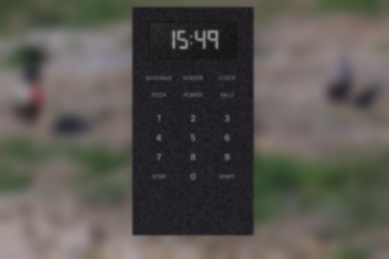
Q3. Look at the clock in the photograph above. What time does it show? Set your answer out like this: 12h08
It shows 15h49
